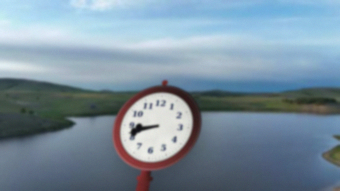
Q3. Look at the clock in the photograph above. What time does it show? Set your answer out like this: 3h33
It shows 8h42
